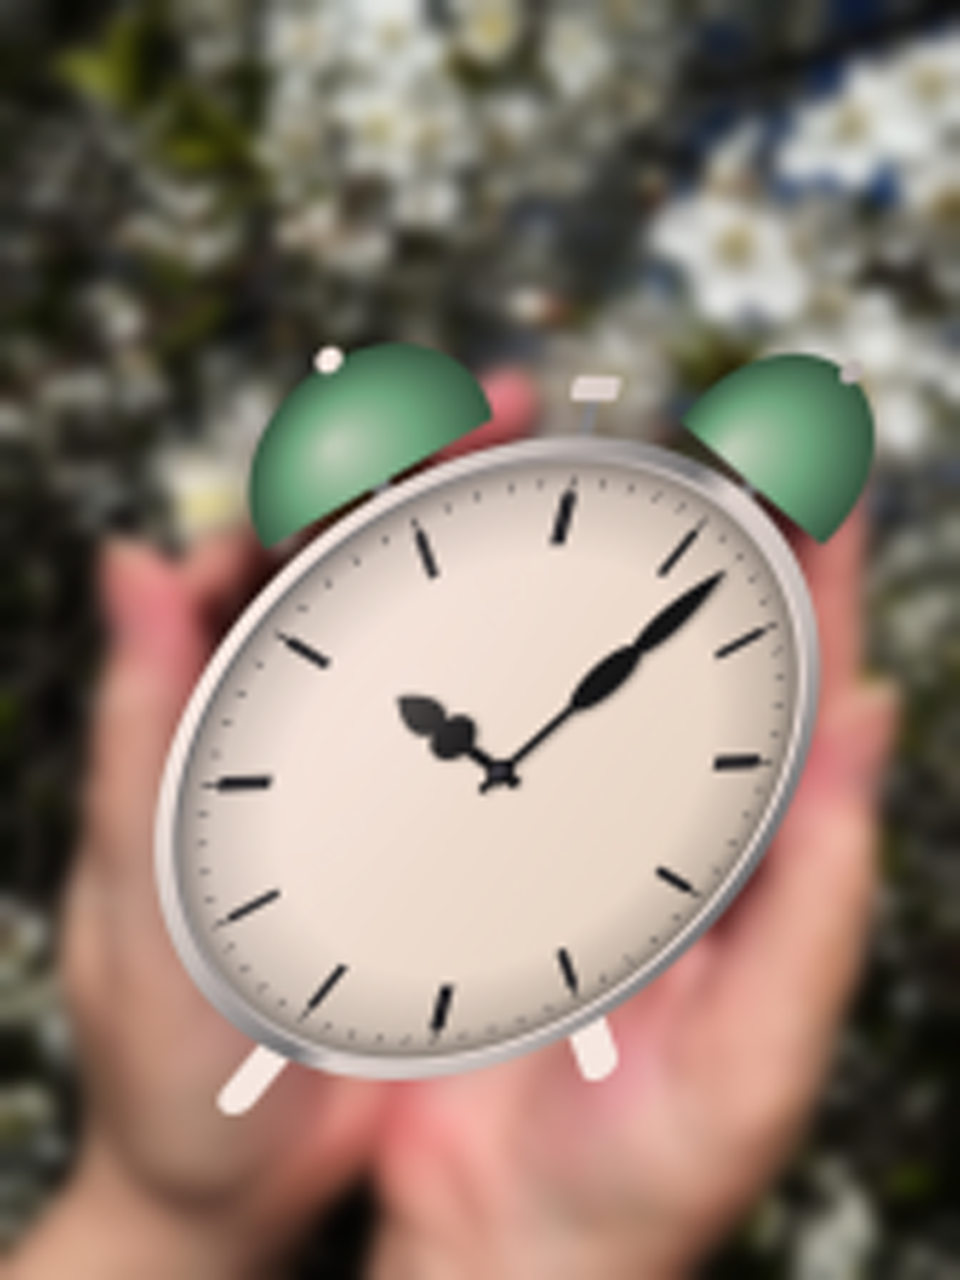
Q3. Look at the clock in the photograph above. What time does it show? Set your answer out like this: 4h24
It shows 10h07
